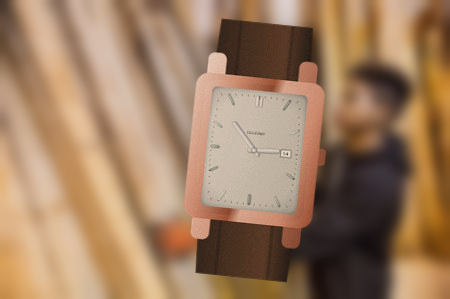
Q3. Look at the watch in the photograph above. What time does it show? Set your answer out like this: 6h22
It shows 2h53
